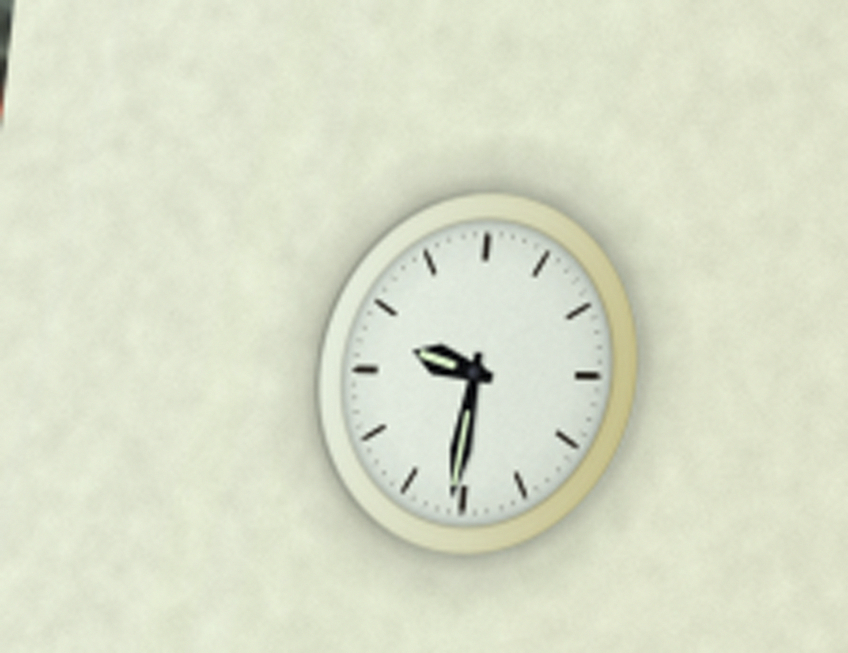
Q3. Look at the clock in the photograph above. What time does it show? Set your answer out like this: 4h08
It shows 9h31
